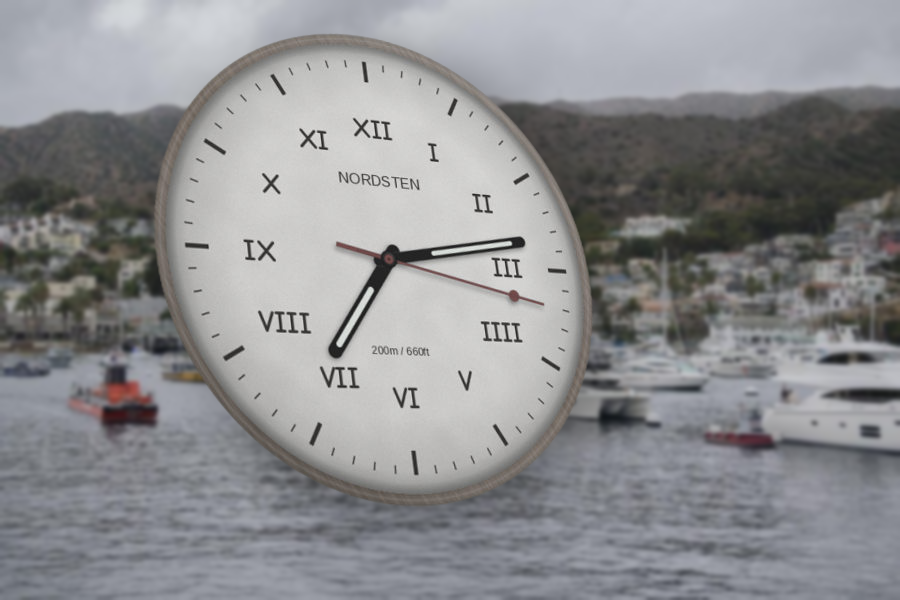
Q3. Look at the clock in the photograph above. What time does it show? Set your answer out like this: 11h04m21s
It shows 7h13m17s
